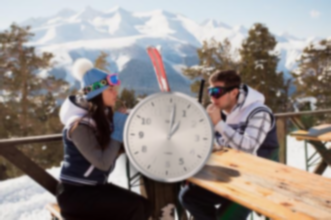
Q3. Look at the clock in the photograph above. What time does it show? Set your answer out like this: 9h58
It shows 1h01
